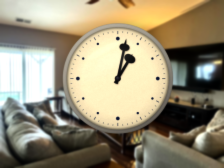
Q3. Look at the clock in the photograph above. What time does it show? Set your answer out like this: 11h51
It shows 1h02
